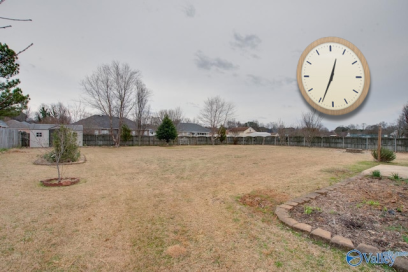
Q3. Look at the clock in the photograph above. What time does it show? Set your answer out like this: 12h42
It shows 12h34
